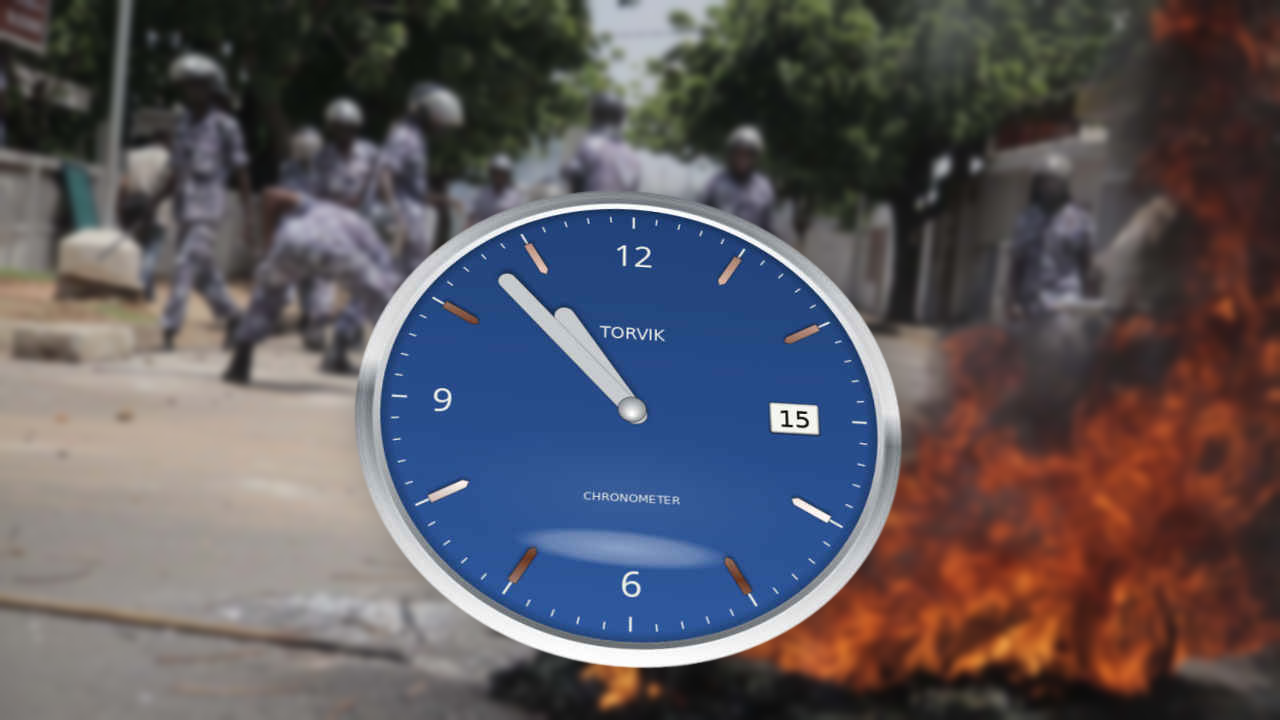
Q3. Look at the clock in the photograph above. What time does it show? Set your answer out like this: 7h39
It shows 10h53
